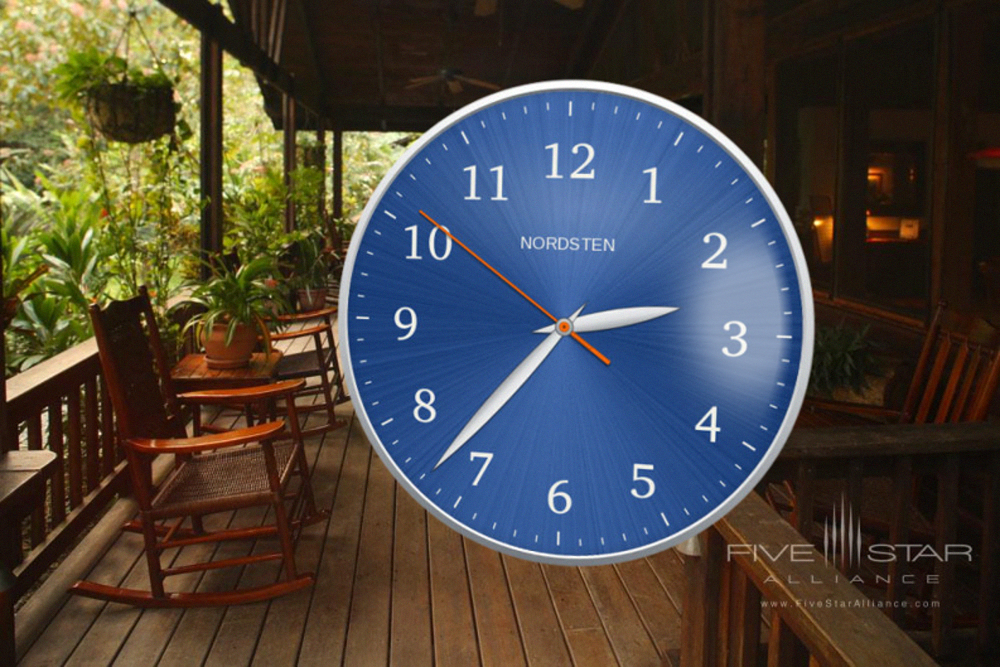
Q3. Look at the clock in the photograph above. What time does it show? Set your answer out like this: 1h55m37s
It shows 2h36m51s
